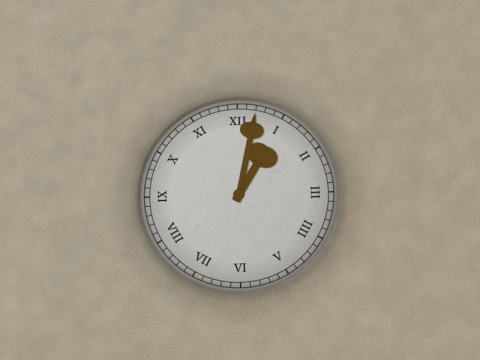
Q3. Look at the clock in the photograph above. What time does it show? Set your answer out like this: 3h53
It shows 1h02
